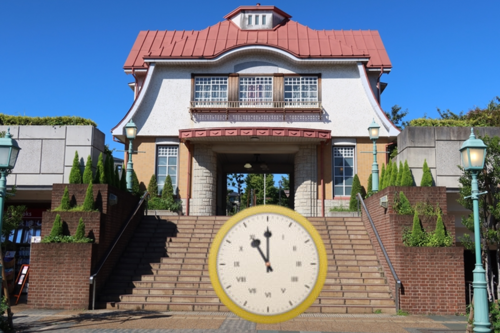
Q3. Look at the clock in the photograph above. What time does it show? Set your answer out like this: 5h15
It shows 11h00
